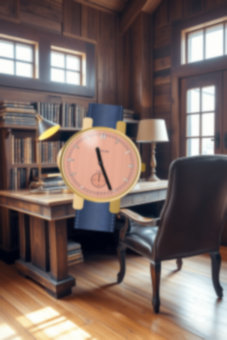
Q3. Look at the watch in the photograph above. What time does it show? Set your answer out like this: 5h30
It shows 11h26
